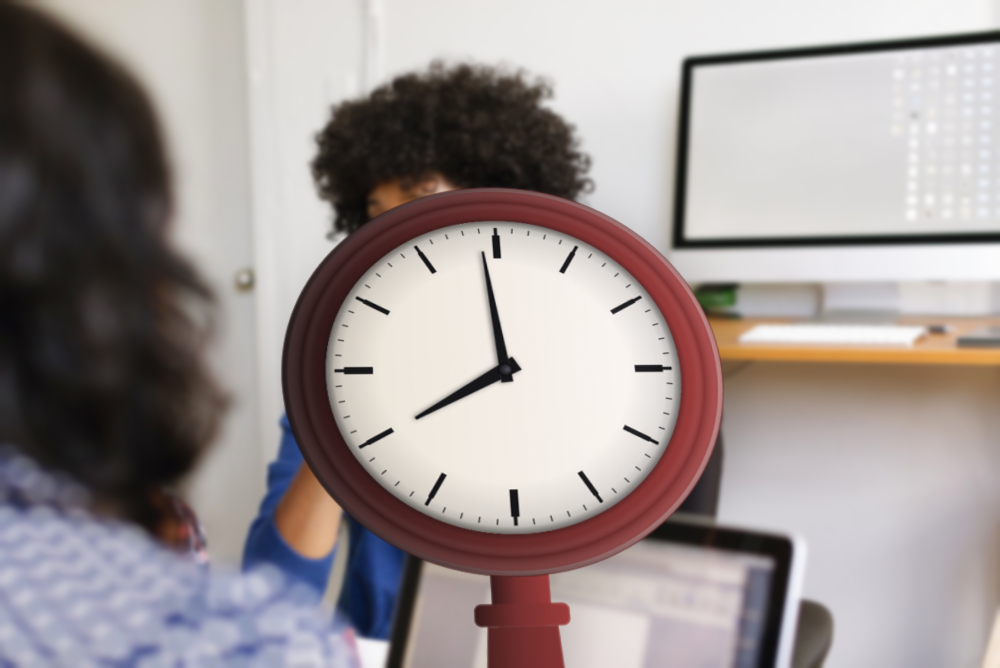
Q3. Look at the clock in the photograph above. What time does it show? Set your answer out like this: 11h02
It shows 7h59
